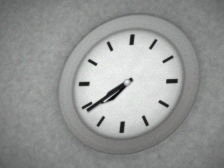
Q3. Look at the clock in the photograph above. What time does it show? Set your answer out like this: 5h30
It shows 7h39
